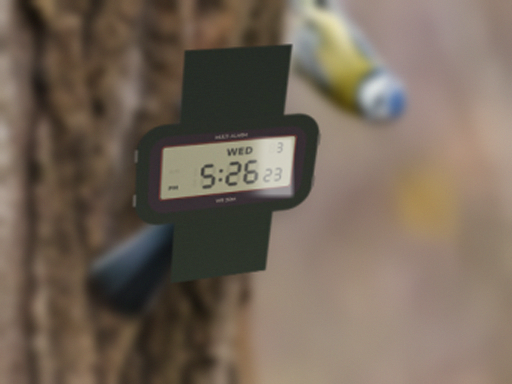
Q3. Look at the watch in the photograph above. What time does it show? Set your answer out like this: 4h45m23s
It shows 5h26m23s
